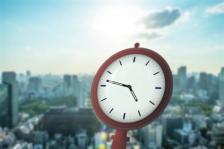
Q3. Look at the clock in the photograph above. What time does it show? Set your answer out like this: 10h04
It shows 4h47
